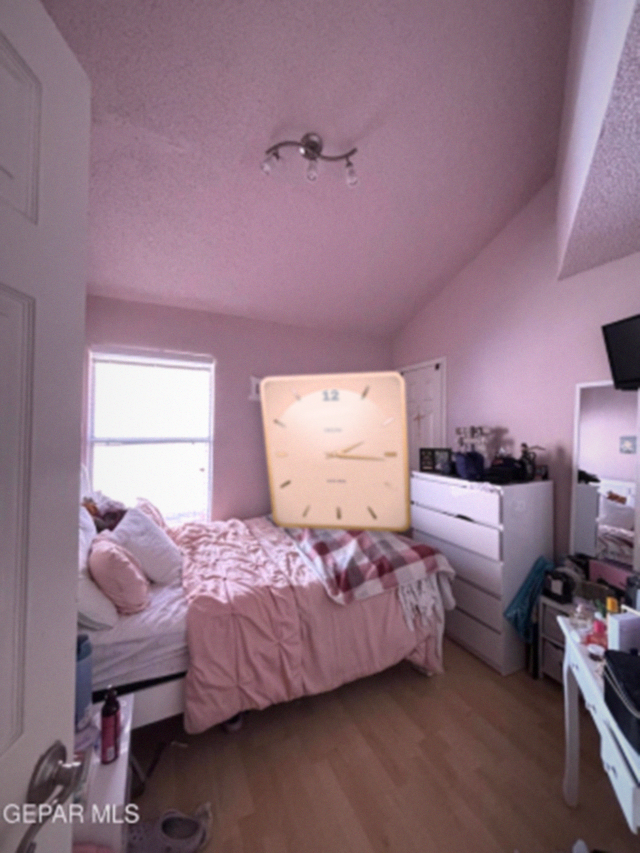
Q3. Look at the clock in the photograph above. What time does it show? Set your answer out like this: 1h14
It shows 2h16
